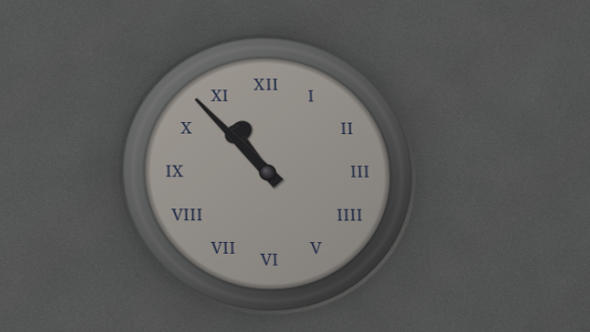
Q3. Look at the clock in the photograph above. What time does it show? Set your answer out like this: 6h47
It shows 10h53
